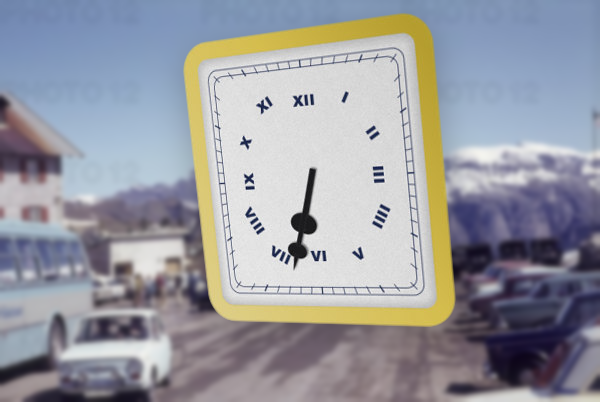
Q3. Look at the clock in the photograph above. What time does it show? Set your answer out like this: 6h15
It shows 6h33
